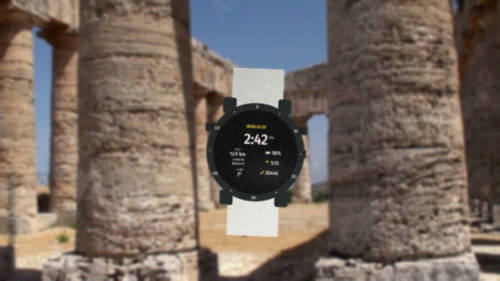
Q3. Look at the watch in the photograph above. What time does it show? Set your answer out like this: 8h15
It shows 2h42
